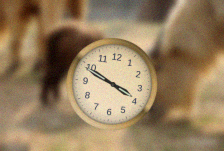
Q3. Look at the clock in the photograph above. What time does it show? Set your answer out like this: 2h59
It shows 3h49
